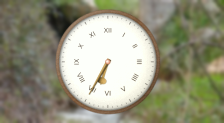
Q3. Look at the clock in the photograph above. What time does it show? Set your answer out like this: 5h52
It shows 6h35
